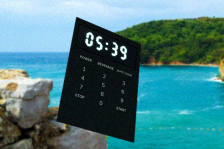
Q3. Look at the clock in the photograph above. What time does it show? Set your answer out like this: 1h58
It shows 5h39
